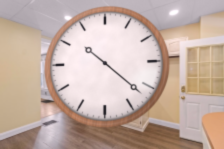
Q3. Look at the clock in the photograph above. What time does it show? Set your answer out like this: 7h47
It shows 10h22
